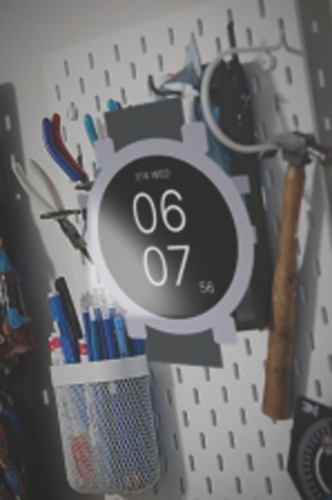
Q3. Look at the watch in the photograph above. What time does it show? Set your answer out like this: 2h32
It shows 6h07
